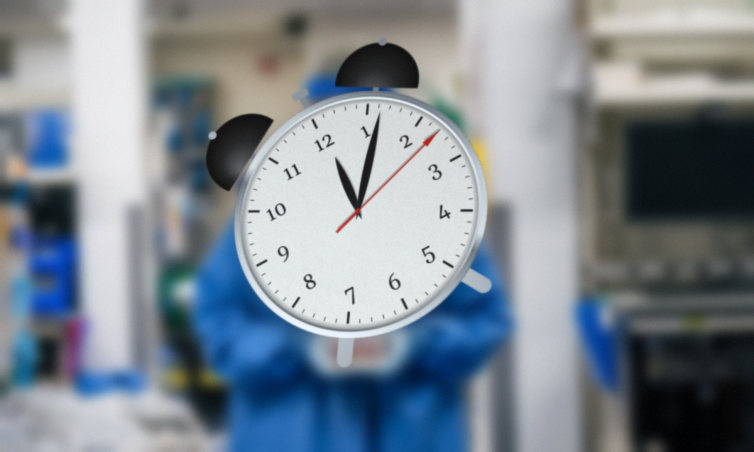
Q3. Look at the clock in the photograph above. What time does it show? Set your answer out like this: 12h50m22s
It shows 12h06m12s
